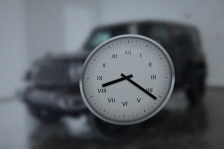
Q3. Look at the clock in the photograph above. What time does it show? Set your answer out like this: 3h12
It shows 8h21
